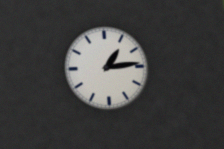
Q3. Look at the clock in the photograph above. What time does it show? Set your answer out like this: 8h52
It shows 1h14
